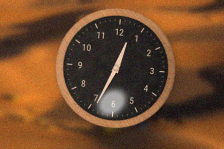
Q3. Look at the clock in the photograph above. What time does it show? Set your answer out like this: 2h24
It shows 12h34
